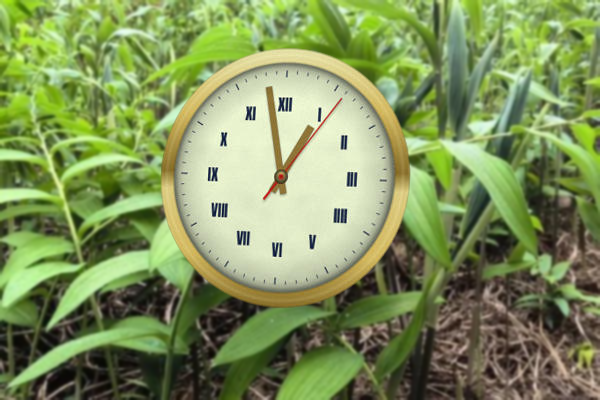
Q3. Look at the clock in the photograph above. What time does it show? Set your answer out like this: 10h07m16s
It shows 12h58m06s
